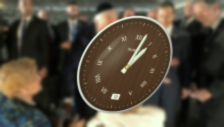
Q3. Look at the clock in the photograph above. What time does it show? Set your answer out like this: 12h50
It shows 1h02
